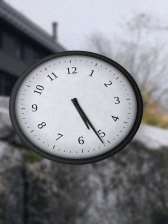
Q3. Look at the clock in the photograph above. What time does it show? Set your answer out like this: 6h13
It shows 5h26
